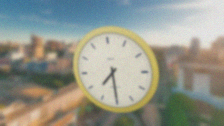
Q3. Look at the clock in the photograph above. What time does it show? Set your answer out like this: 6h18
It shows 7h30
